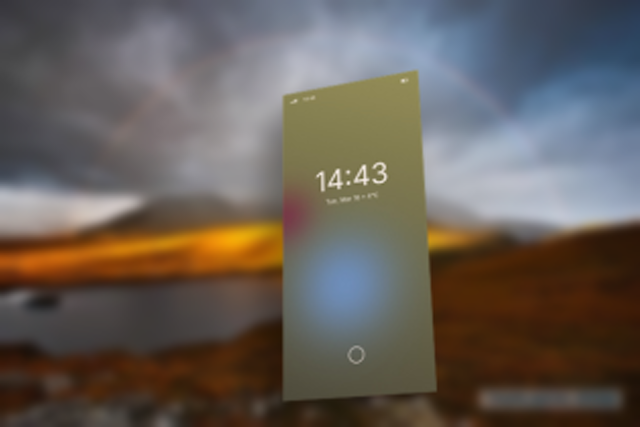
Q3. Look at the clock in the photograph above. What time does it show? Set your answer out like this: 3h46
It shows 14h43
